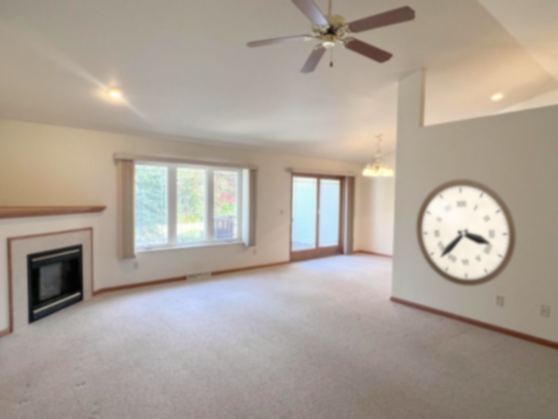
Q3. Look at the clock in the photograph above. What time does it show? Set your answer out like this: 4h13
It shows 3h38
